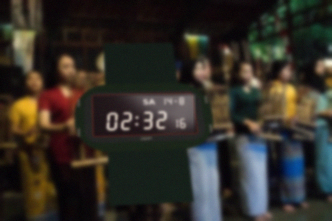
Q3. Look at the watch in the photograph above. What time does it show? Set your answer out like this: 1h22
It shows 2h32
